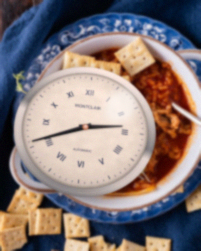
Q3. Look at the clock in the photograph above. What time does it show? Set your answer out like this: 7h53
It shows 2h41
